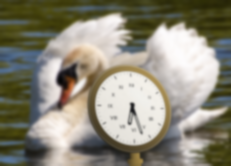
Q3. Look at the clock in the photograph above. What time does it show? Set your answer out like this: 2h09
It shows 6h27
